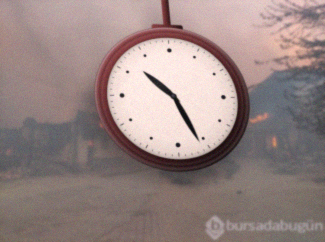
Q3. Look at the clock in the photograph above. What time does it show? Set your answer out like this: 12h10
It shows 10h26
